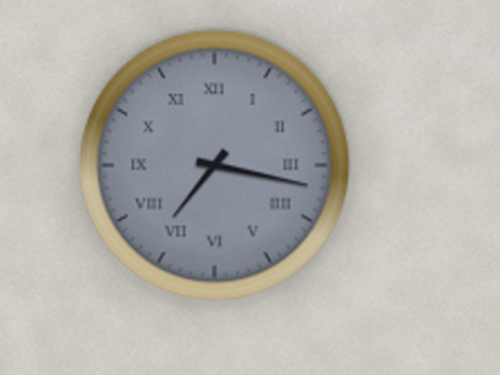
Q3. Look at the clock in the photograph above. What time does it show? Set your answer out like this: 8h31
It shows 7h17
